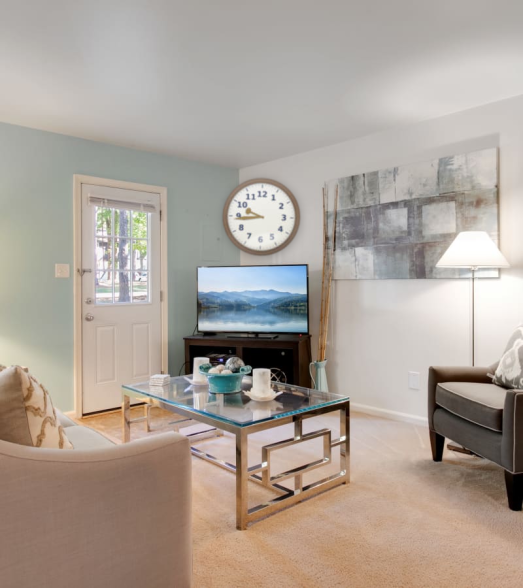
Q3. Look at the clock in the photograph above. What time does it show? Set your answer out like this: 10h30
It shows 9h44
